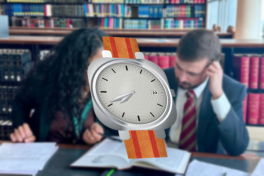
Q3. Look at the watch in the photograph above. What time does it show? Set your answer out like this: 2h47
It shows 7h41
